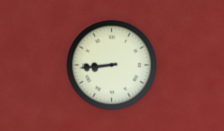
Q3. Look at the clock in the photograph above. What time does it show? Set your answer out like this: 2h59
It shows 8h44
